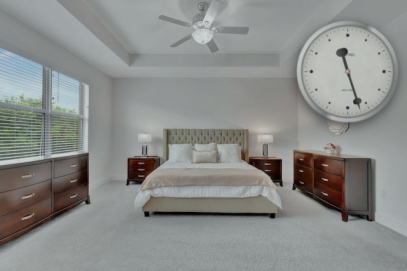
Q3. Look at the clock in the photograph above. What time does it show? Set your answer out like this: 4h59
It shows 11h27
